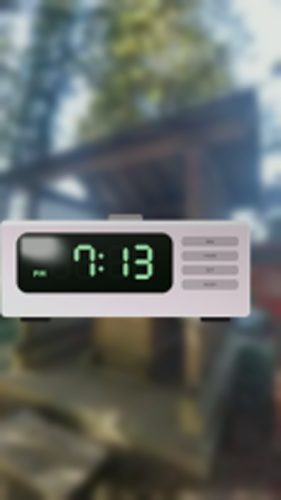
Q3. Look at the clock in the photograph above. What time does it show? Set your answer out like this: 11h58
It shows 7h13
